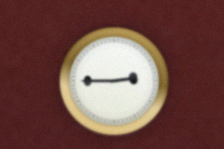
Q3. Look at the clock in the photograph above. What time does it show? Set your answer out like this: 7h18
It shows 2h45
